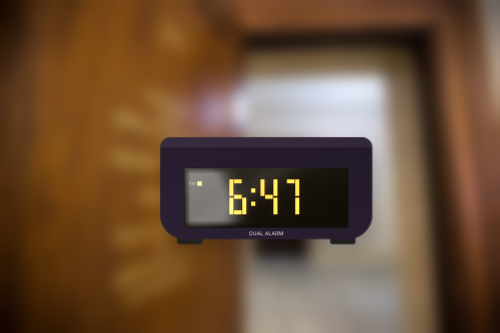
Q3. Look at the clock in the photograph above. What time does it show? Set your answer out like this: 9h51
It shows 6h47
